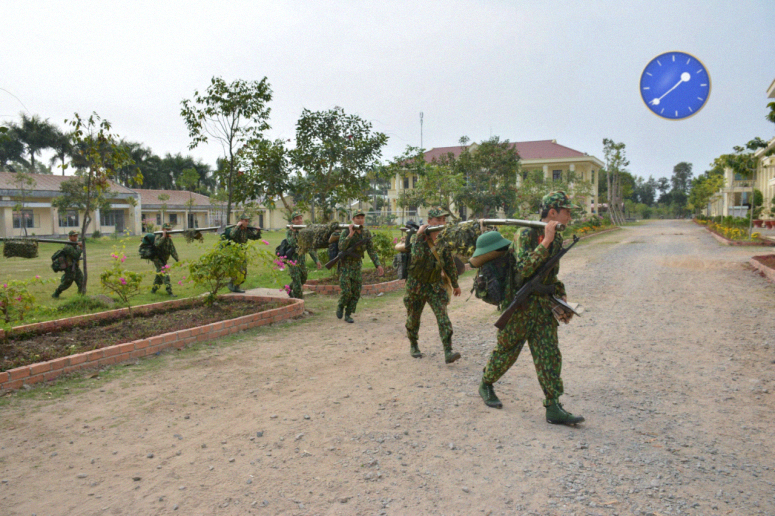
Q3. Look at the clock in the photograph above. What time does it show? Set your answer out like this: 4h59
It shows 1h39
